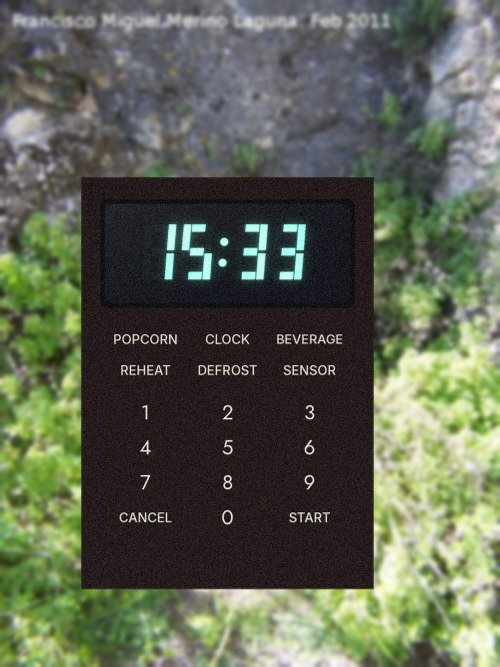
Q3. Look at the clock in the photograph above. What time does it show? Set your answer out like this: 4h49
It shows 15h33
